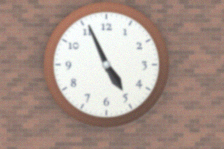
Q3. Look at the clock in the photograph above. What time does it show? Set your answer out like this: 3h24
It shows 4h56
